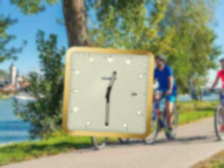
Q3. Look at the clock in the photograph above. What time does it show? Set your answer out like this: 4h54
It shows 12h30
